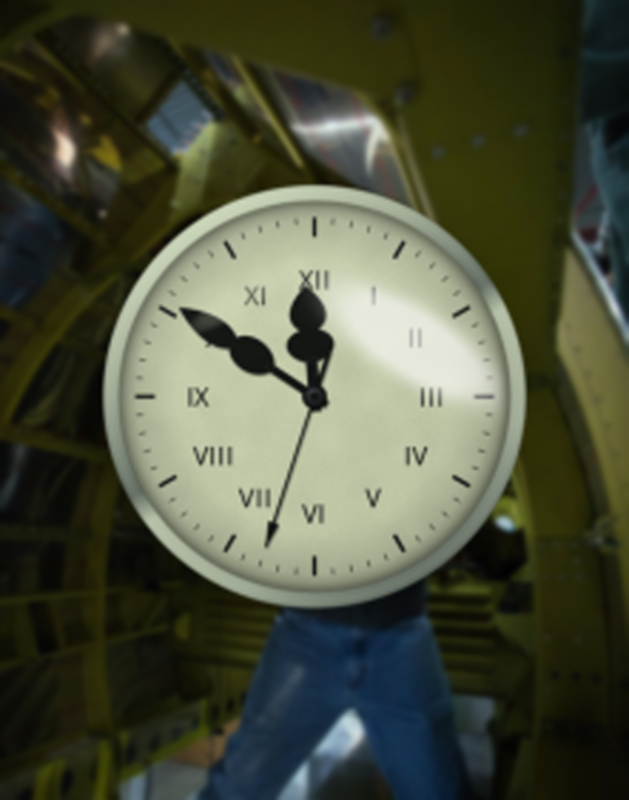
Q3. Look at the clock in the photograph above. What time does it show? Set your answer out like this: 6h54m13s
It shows 11h50m33s
